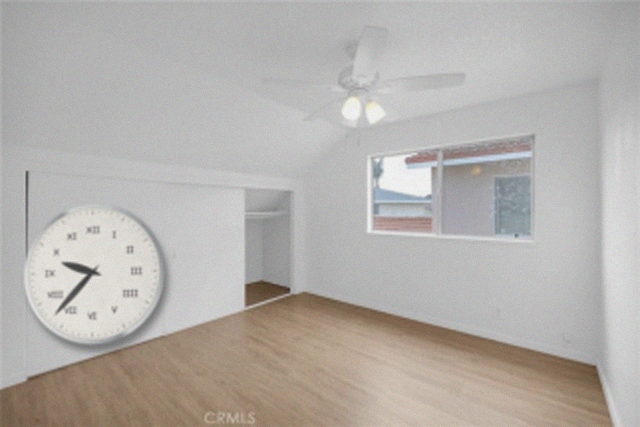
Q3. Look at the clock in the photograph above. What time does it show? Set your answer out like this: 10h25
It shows 9h37
